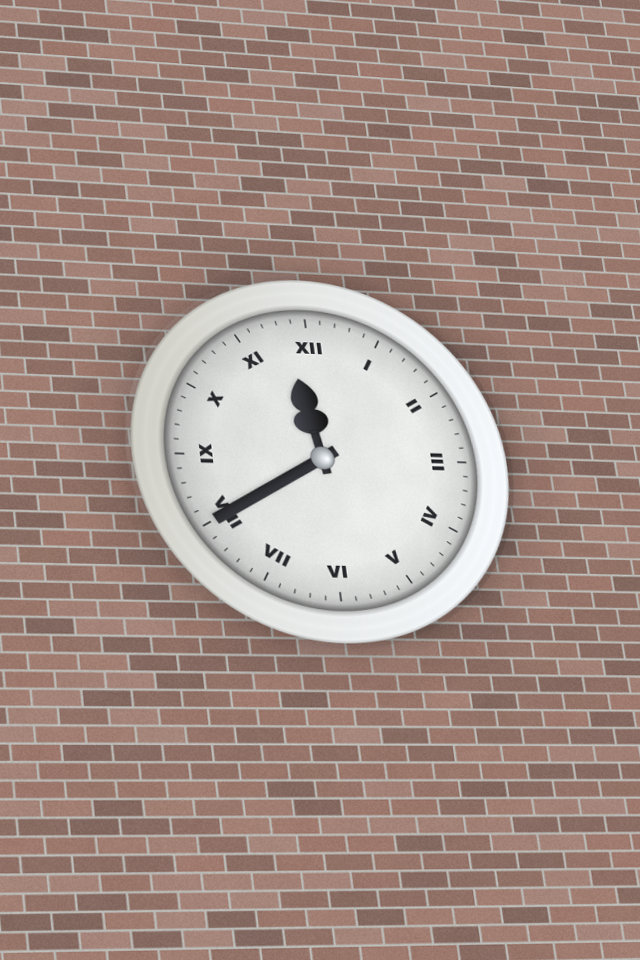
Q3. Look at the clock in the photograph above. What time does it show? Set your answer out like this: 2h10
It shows 11h40
